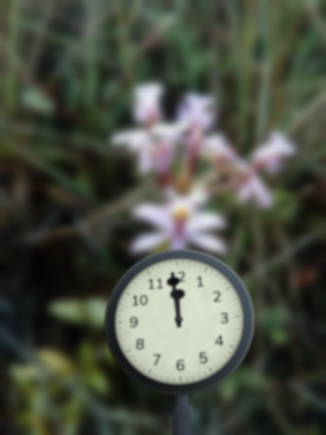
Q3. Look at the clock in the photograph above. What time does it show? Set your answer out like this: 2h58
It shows 11h59
